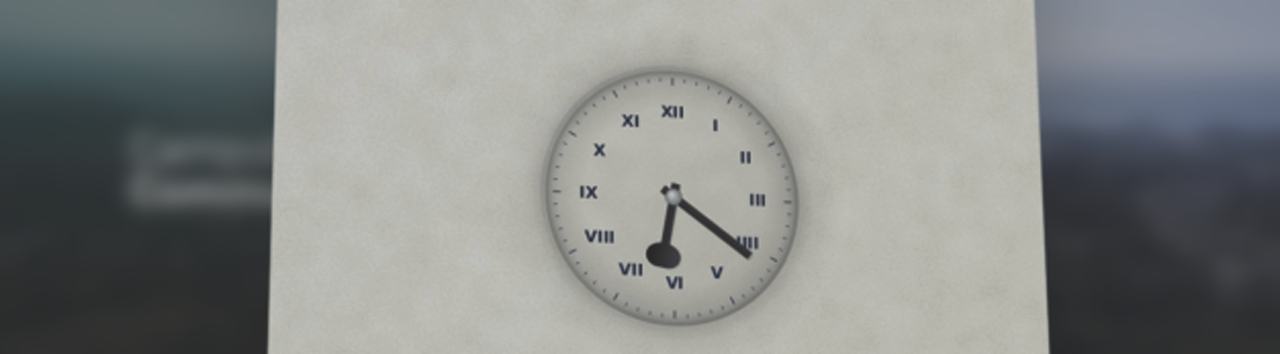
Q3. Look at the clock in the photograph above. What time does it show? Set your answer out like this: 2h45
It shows 6h21
